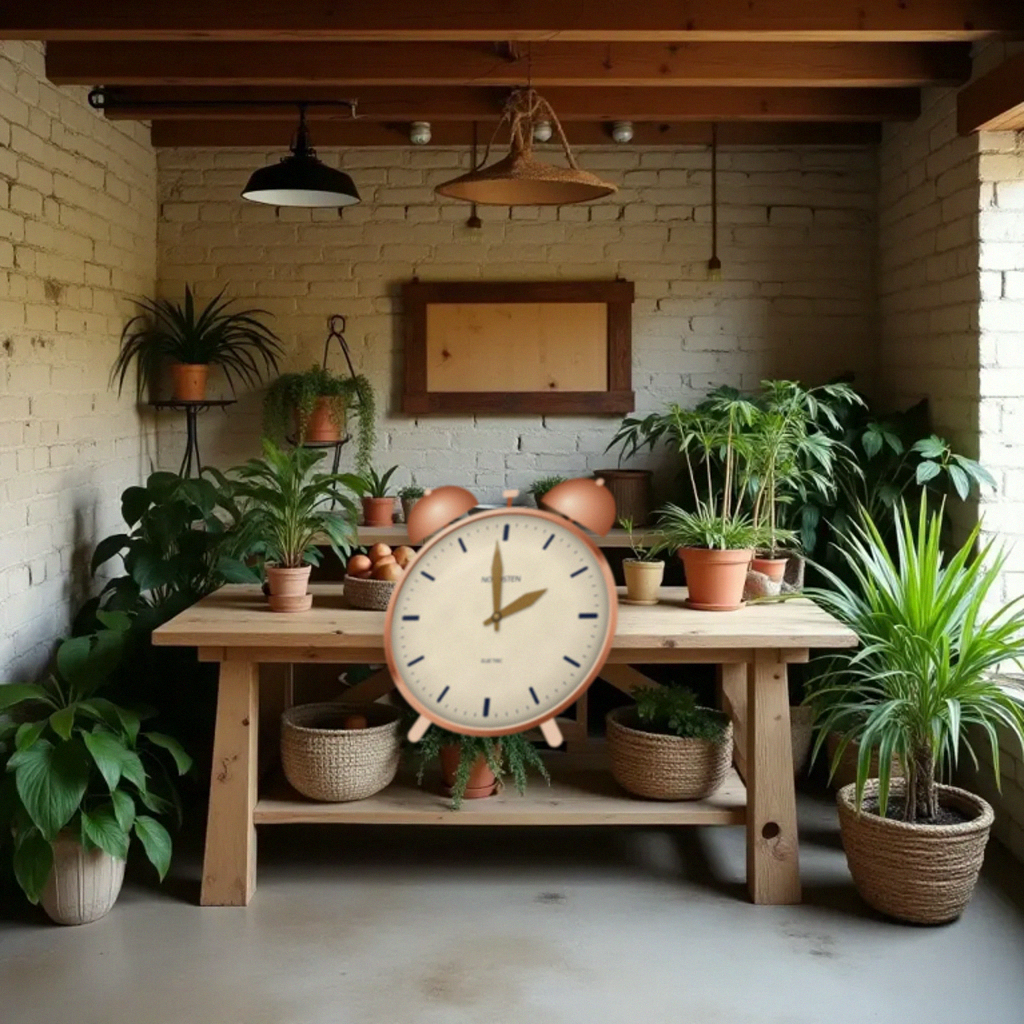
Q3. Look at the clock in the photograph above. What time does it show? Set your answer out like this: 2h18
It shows 1h59
